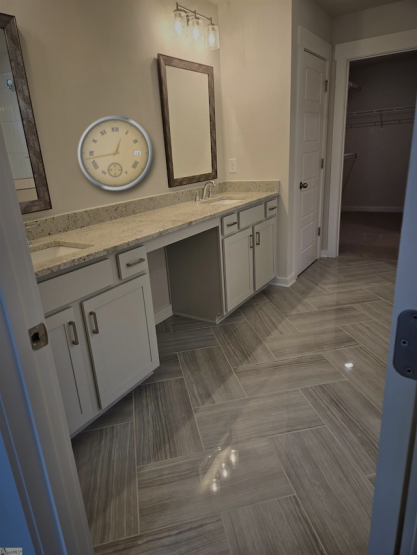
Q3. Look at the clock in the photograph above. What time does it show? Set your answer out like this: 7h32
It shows 12h43
